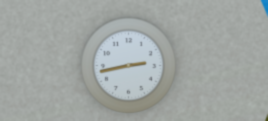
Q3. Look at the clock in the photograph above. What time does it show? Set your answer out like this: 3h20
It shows 2h43
